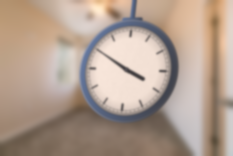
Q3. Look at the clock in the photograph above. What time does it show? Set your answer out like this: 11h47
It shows 3h50
